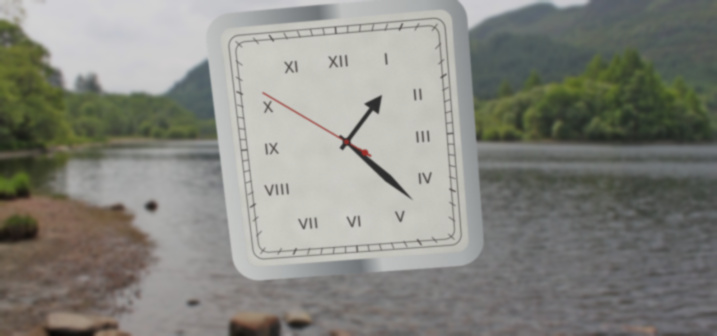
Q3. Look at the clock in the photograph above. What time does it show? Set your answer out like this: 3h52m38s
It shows 1h22m51s
